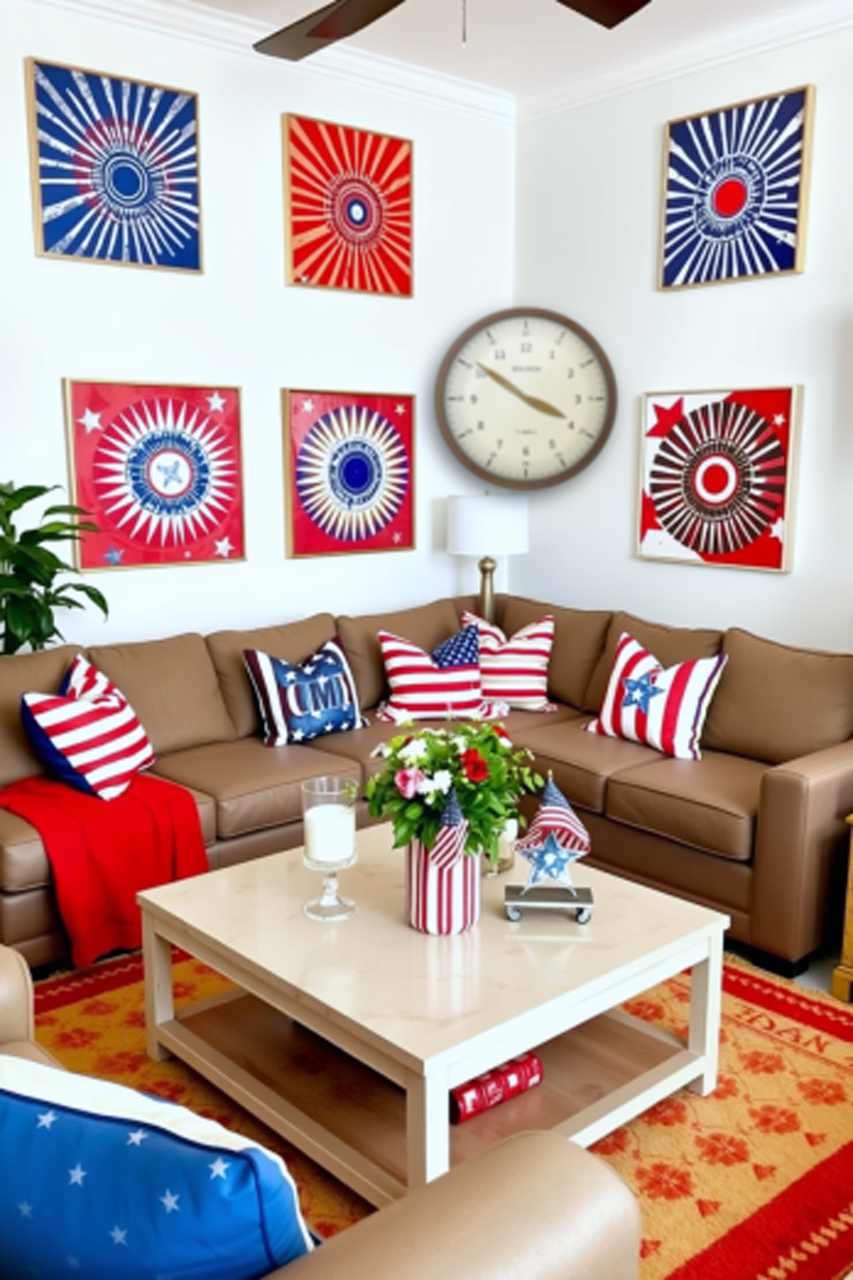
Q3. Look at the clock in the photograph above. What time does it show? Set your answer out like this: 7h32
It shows 3h51
